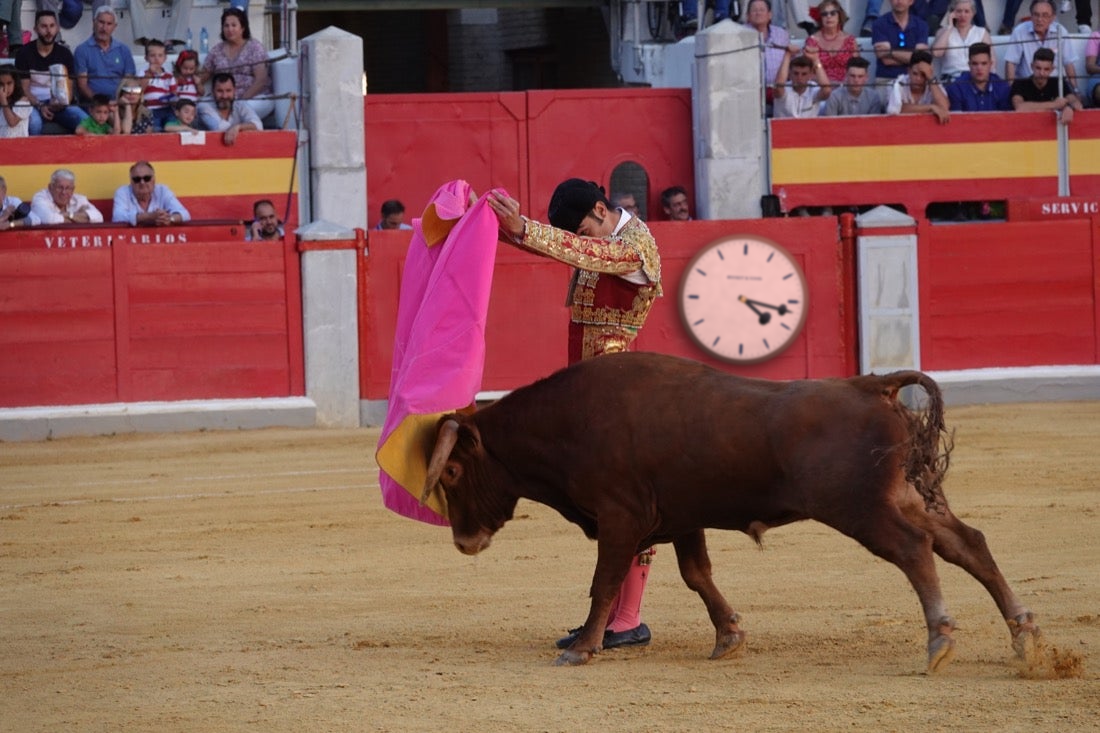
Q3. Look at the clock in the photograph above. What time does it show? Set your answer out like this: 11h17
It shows 4h17
